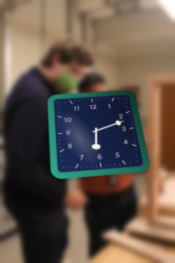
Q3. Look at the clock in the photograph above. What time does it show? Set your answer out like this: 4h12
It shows 6h12
